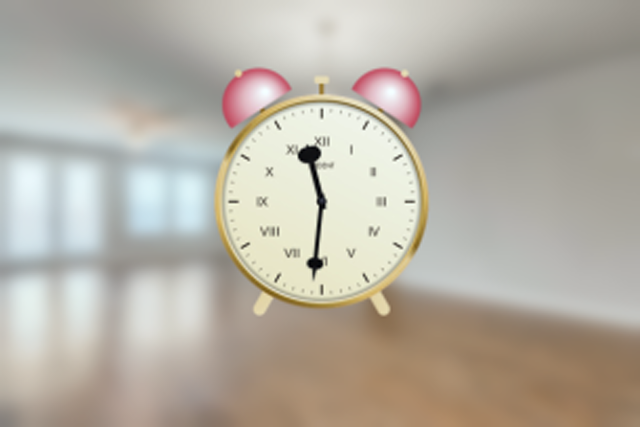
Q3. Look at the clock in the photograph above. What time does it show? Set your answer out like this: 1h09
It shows 11h31
